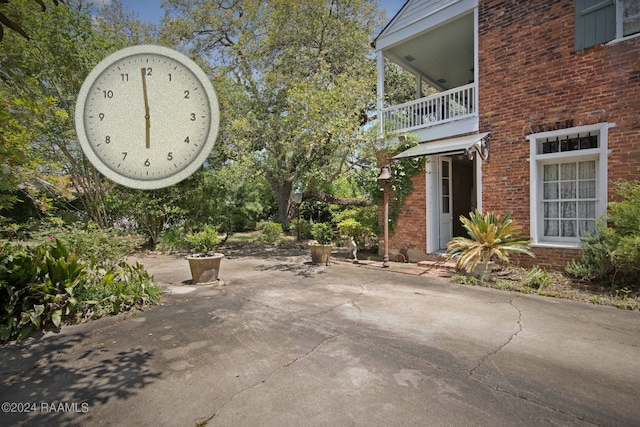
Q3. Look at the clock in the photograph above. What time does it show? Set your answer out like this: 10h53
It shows 5h59
